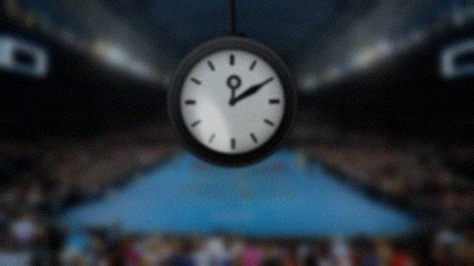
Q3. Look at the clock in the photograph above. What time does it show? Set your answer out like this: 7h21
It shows 12h10
